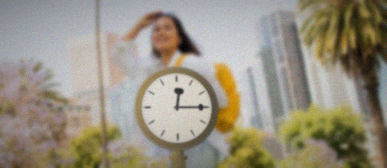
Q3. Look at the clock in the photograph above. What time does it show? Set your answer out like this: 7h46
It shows 12h15
